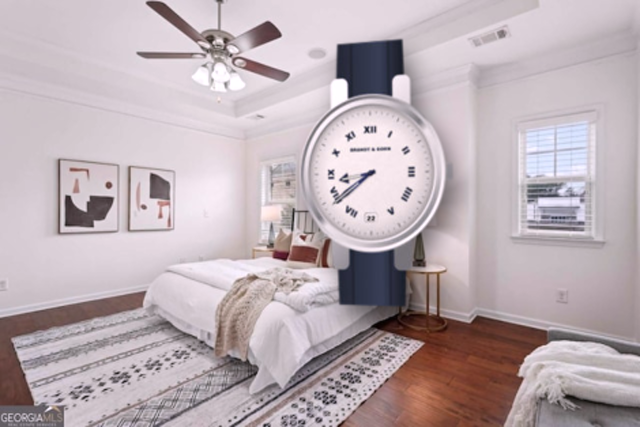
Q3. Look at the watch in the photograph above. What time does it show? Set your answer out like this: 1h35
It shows 8h39
